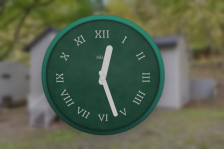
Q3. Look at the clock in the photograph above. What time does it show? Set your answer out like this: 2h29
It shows 12h27
